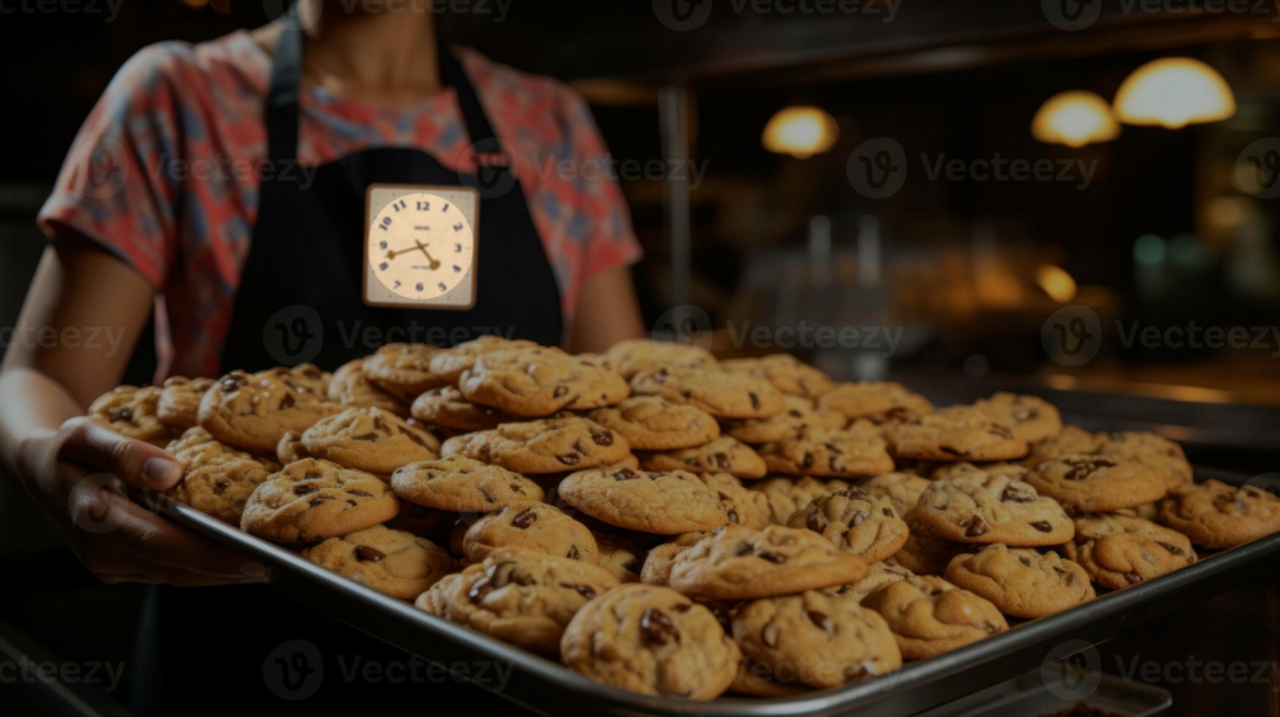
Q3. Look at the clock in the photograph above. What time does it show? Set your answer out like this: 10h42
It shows 4h42
